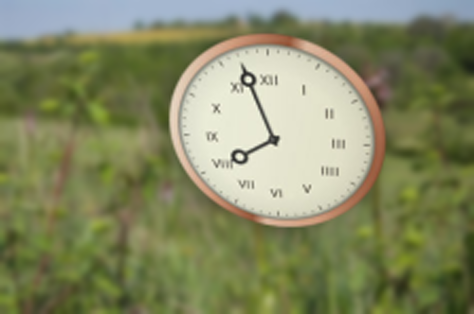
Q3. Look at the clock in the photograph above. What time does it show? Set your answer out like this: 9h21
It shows 7h57
